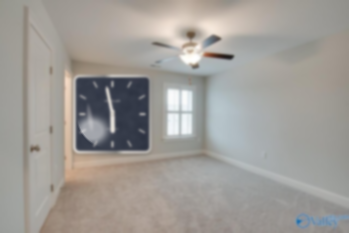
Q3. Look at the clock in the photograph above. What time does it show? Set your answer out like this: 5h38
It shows 5h58
